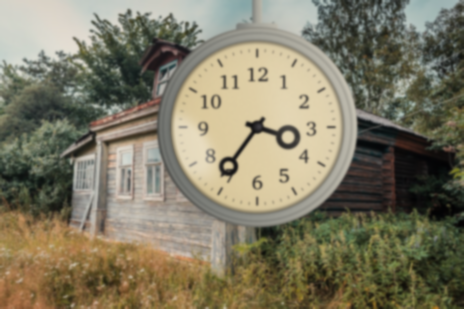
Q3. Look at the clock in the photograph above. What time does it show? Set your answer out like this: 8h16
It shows 3h36
